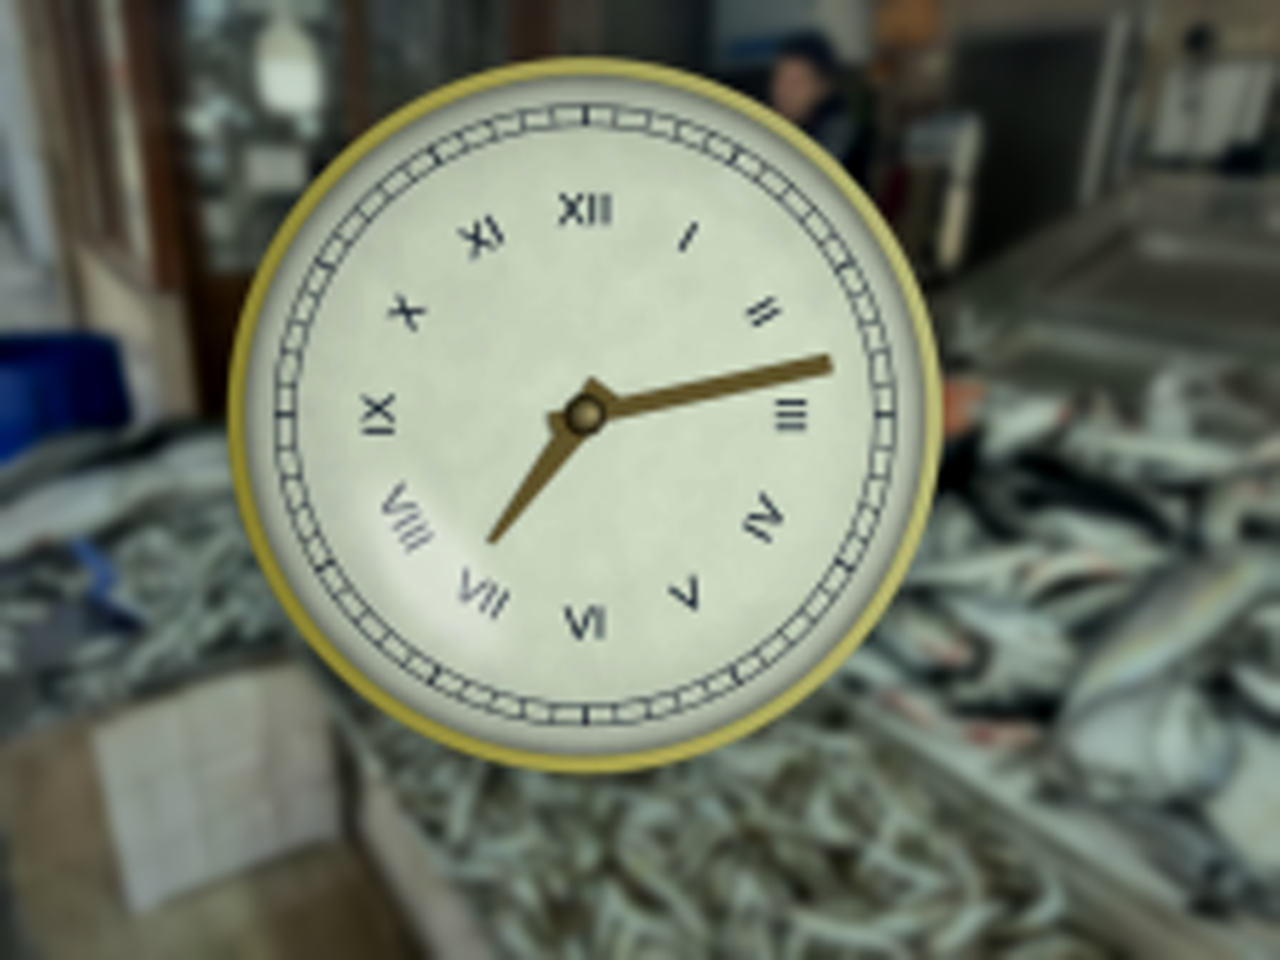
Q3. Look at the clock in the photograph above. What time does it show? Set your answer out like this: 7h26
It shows 7h13
